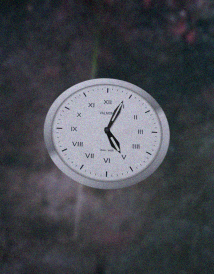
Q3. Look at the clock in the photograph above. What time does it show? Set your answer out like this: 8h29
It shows 5h04
